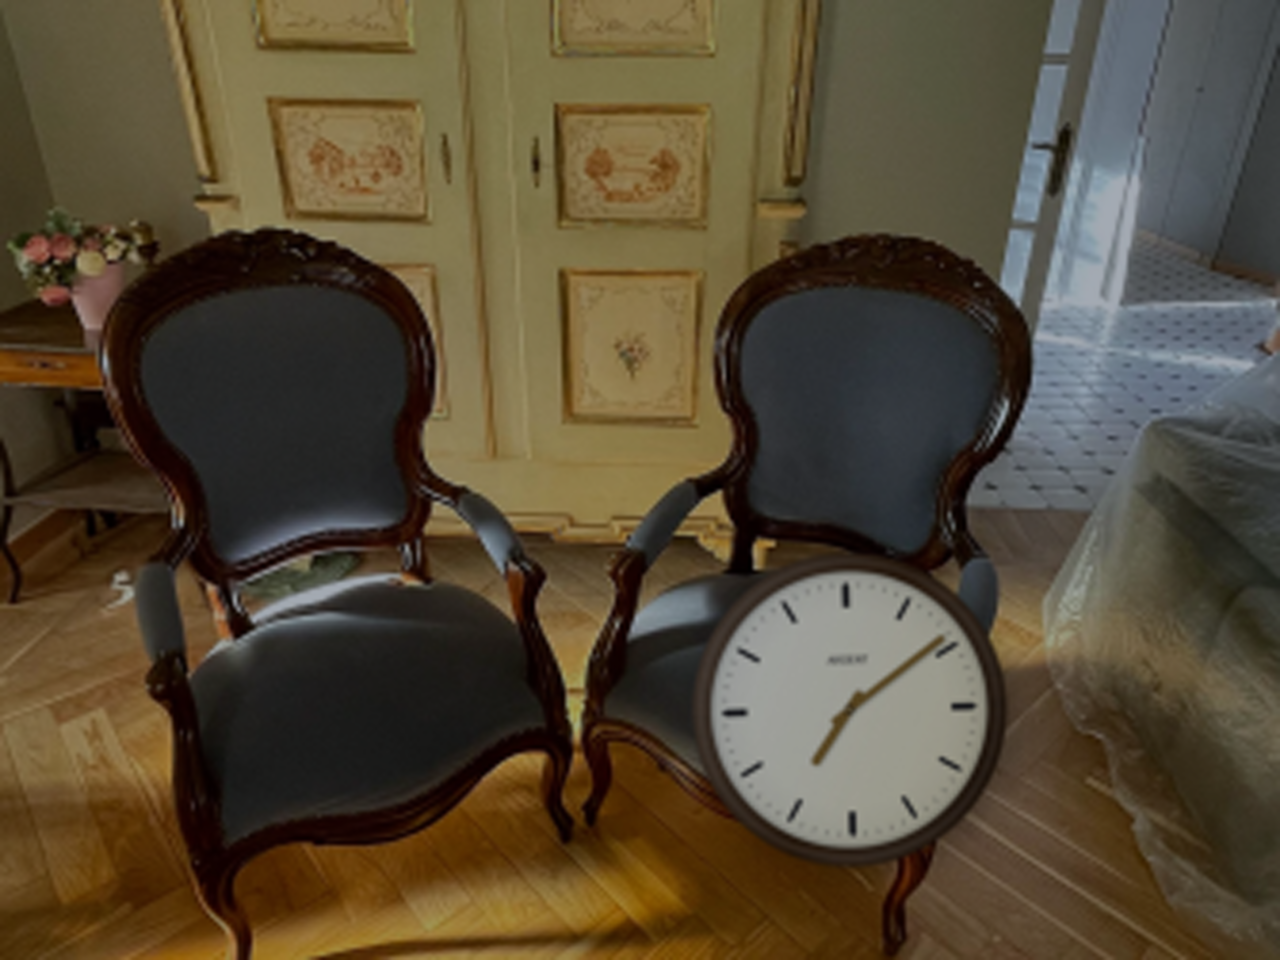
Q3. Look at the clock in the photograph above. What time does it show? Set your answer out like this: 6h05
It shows 7h09
